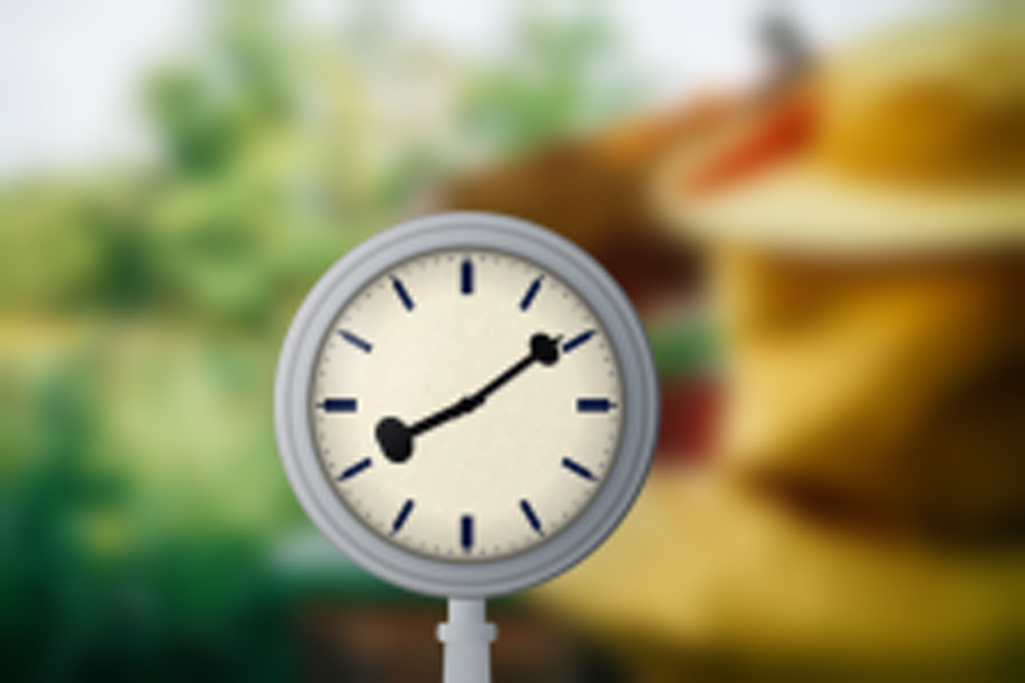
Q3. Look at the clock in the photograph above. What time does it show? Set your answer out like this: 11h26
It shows 8h09
